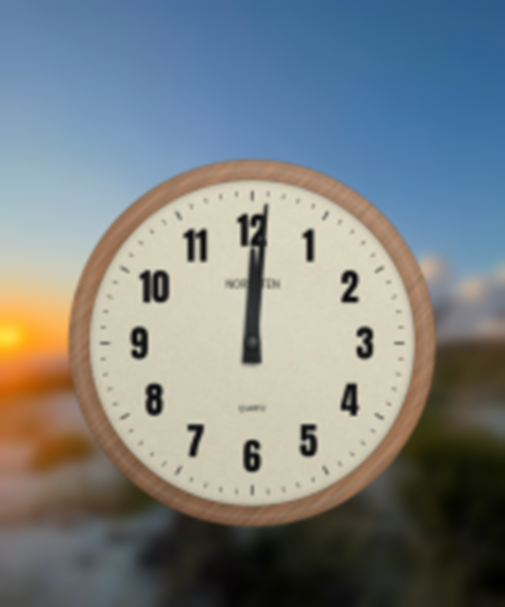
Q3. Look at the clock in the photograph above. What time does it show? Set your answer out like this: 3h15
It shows 12h01
